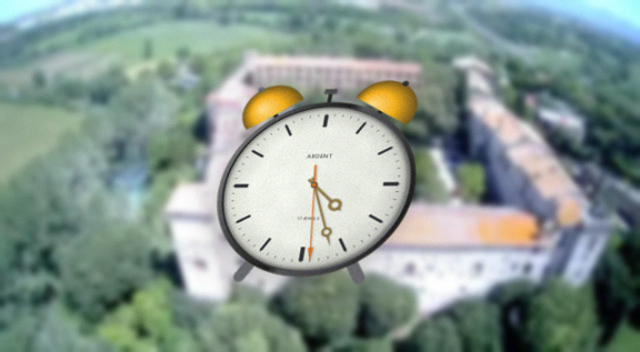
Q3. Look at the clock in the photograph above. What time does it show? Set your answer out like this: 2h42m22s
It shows 4h26m29s
